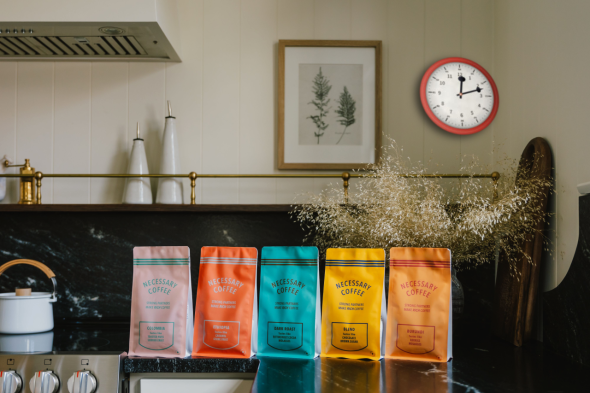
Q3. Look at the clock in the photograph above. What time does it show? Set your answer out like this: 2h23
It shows 12h12
